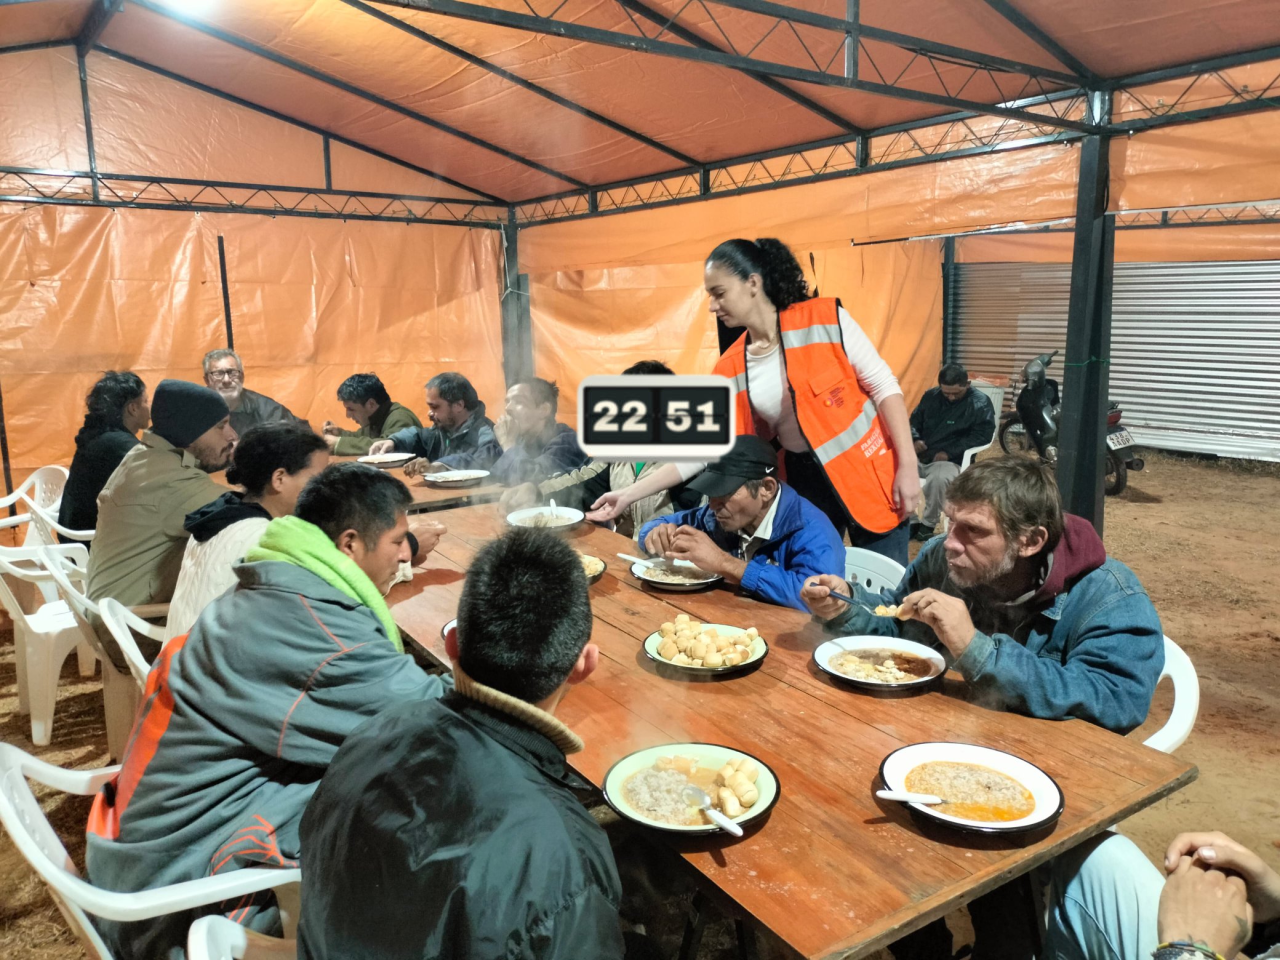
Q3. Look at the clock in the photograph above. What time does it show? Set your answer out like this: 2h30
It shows 22h51
